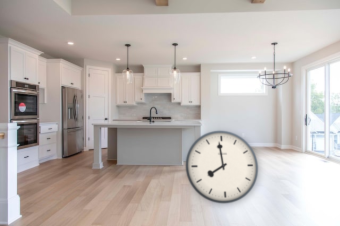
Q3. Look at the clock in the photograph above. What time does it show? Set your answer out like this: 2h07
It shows 7h59
